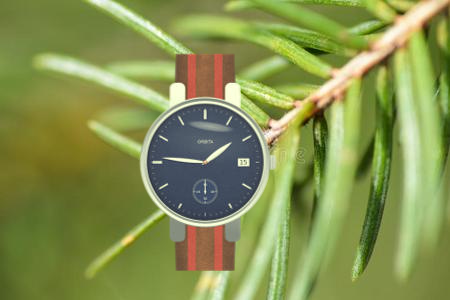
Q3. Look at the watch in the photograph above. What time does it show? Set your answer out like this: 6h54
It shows 1h46
